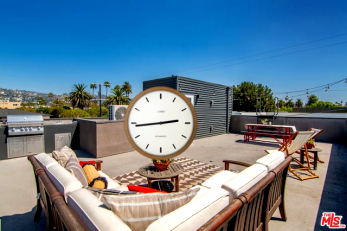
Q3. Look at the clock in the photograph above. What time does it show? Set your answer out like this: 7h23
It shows 2h44
